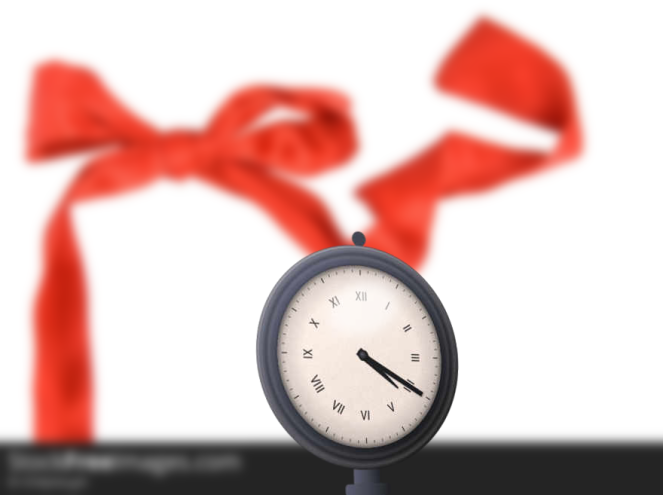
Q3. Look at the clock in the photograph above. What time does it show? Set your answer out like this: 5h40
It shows 4h20
